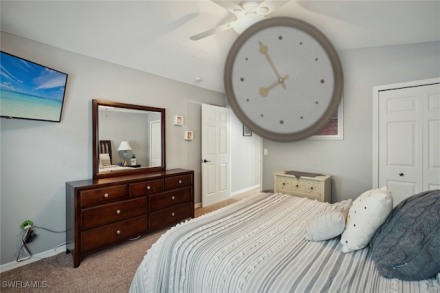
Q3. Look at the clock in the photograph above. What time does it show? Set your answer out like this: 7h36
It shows 7h55
